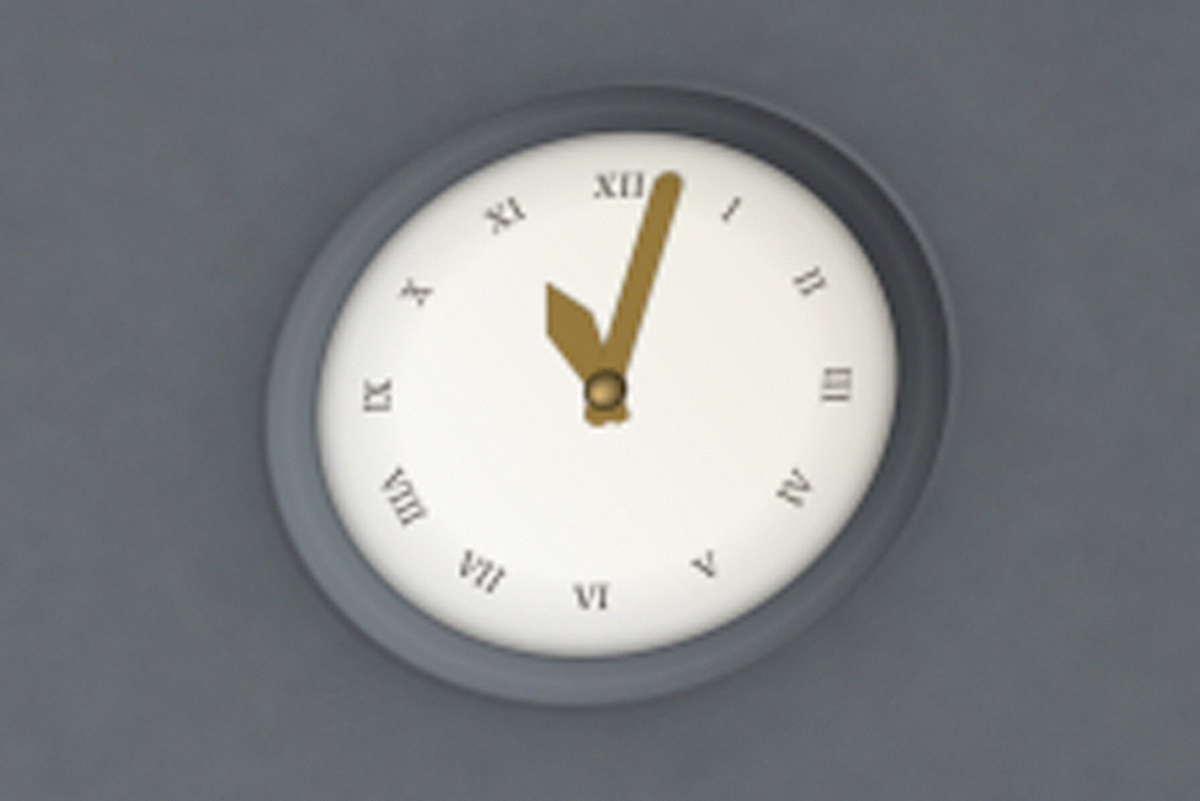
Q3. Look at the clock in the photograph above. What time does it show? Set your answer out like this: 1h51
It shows 11h02
